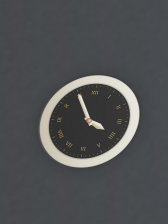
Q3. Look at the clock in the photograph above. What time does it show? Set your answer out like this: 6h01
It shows 3h55
